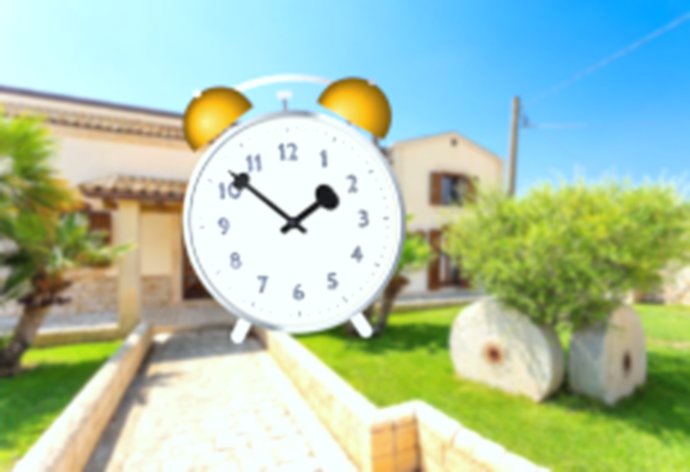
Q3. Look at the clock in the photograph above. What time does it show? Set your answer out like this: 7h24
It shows 1h52
